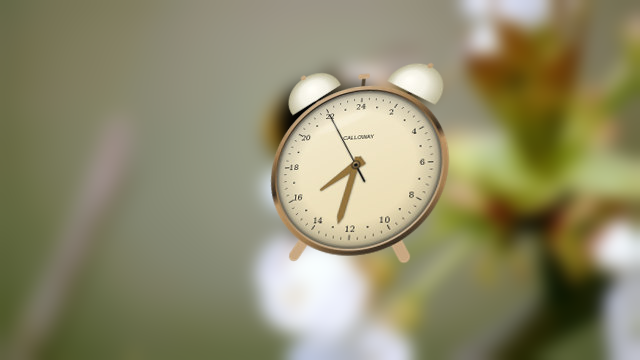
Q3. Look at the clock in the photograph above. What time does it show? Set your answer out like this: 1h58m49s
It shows 15h31m55s
